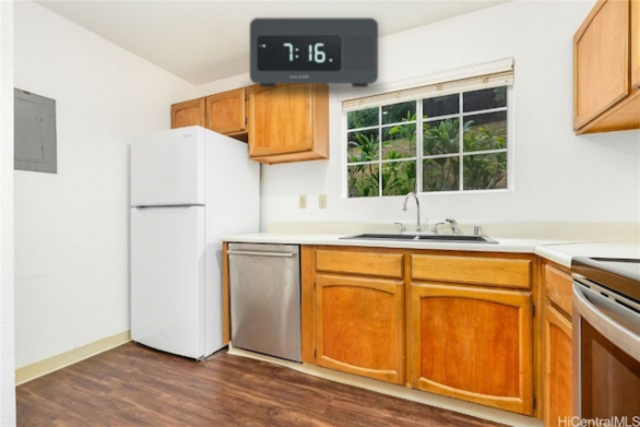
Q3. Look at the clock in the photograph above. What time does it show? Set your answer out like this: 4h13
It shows 7h16
